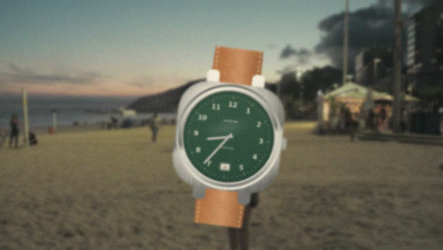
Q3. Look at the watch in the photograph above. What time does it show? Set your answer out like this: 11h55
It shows 8h36
